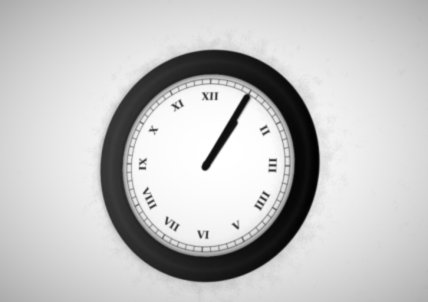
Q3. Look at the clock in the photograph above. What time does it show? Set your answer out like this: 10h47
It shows 1h05
